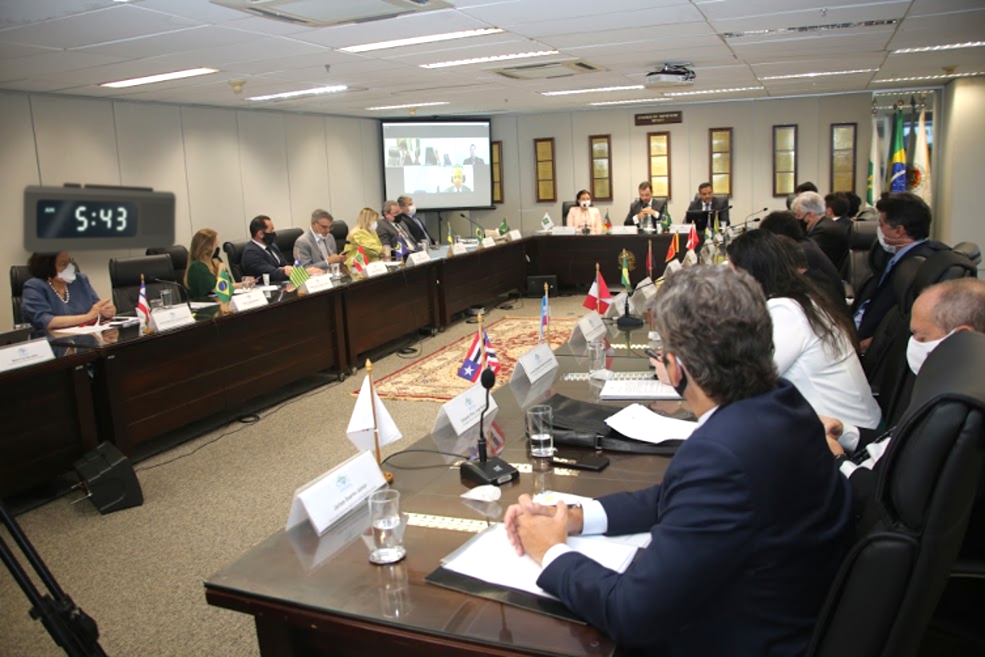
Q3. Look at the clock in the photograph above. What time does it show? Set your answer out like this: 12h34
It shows 5h43
